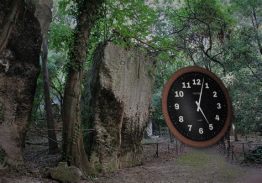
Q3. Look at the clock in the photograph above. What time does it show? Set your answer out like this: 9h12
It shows 5h03
